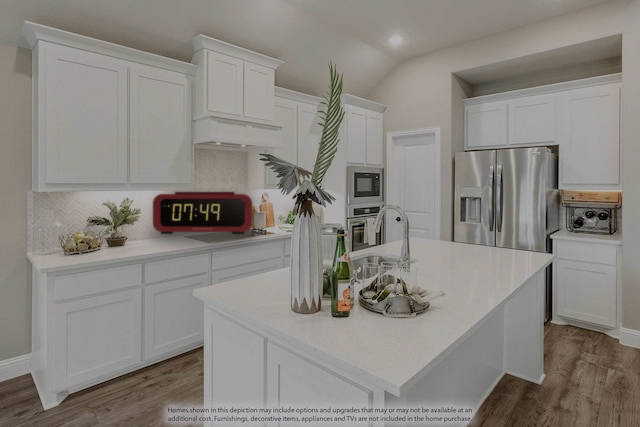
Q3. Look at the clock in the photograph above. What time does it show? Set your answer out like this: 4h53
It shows 7h49
